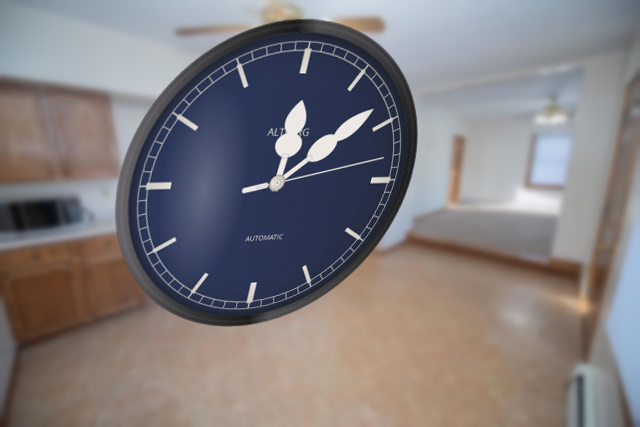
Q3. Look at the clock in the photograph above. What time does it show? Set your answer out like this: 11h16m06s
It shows 12h08m13s
